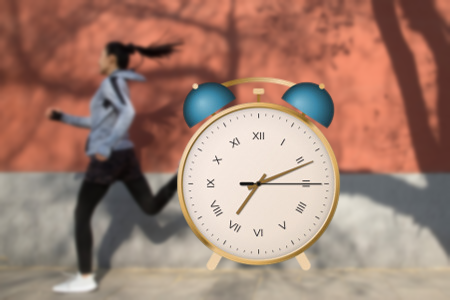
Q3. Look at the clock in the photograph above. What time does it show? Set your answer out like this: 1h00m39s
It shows 7h11m15s
